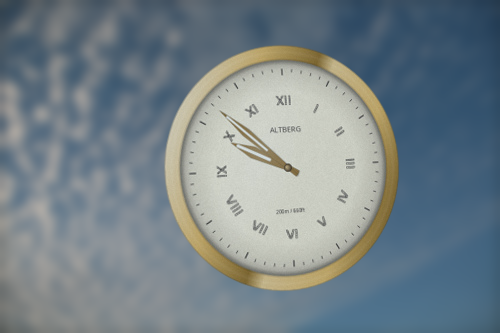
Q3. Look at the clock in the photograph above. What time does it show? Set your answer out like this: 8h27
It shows 9h52
